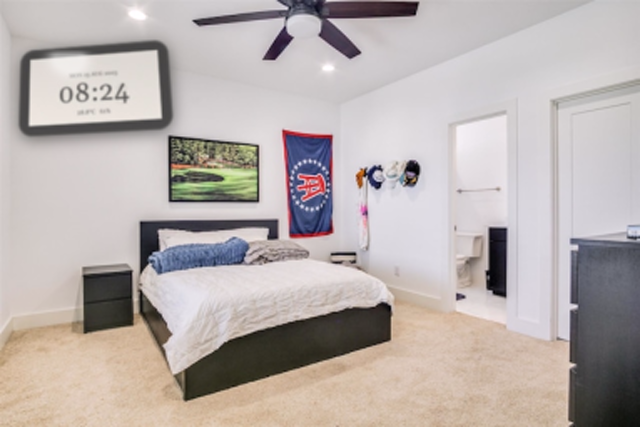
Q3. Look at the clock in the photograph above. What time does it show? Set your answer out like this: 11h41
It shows 8h24
